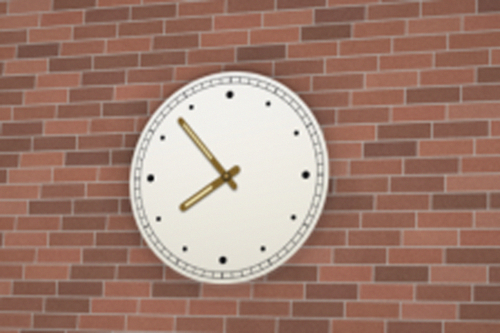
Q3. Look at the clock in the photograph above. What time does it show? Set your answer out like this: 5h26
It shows 7h53
